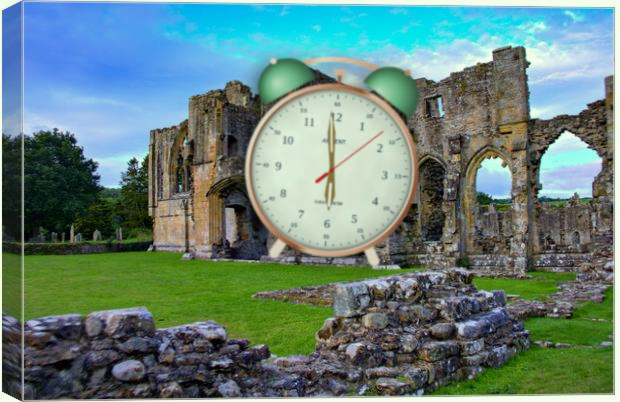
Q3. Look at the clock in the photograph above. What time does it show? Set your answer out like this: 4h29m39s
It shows 5h59m08s
